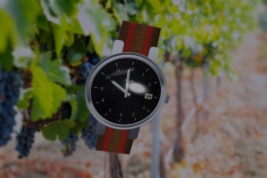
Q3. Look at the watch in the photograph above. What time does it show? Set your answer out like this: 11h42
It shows 9h59
